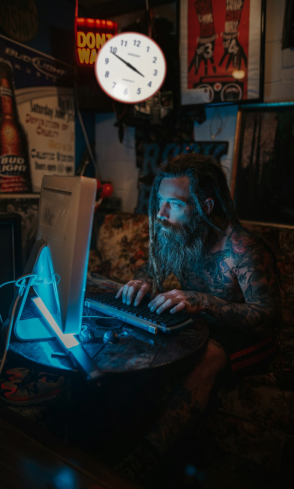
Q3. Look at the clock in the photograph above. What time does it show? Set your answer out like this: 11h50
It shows 3h49
